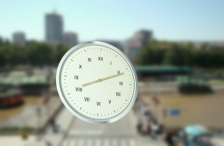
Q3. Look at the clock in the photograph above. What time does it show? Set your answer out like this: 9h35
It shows 8h11
